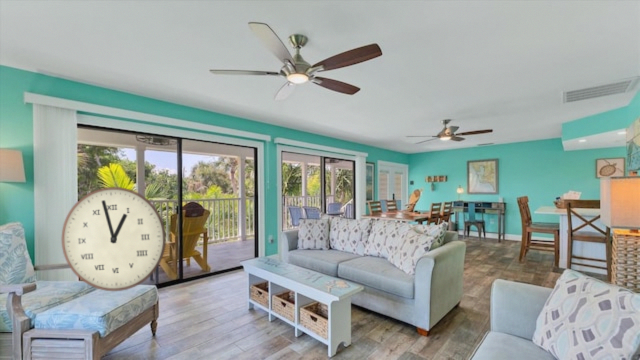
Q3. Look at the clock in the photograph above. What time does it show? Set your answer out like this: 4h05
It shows 12h58
